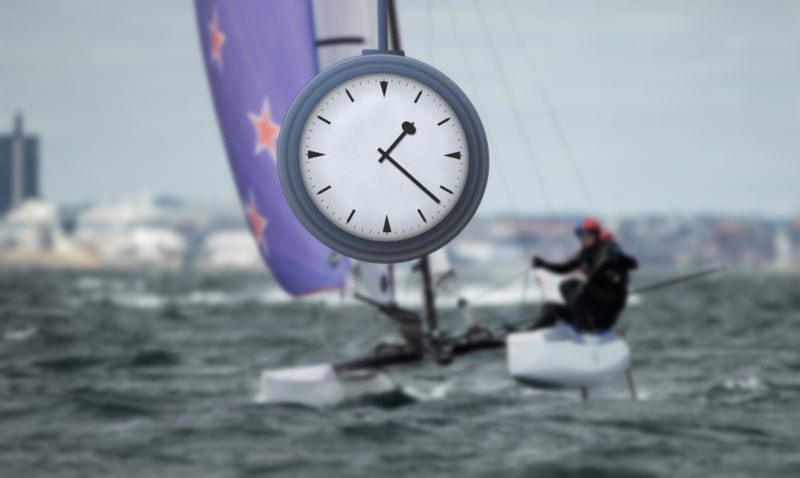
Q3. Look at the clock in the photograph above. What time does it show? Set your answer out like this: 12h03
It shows 1h22
